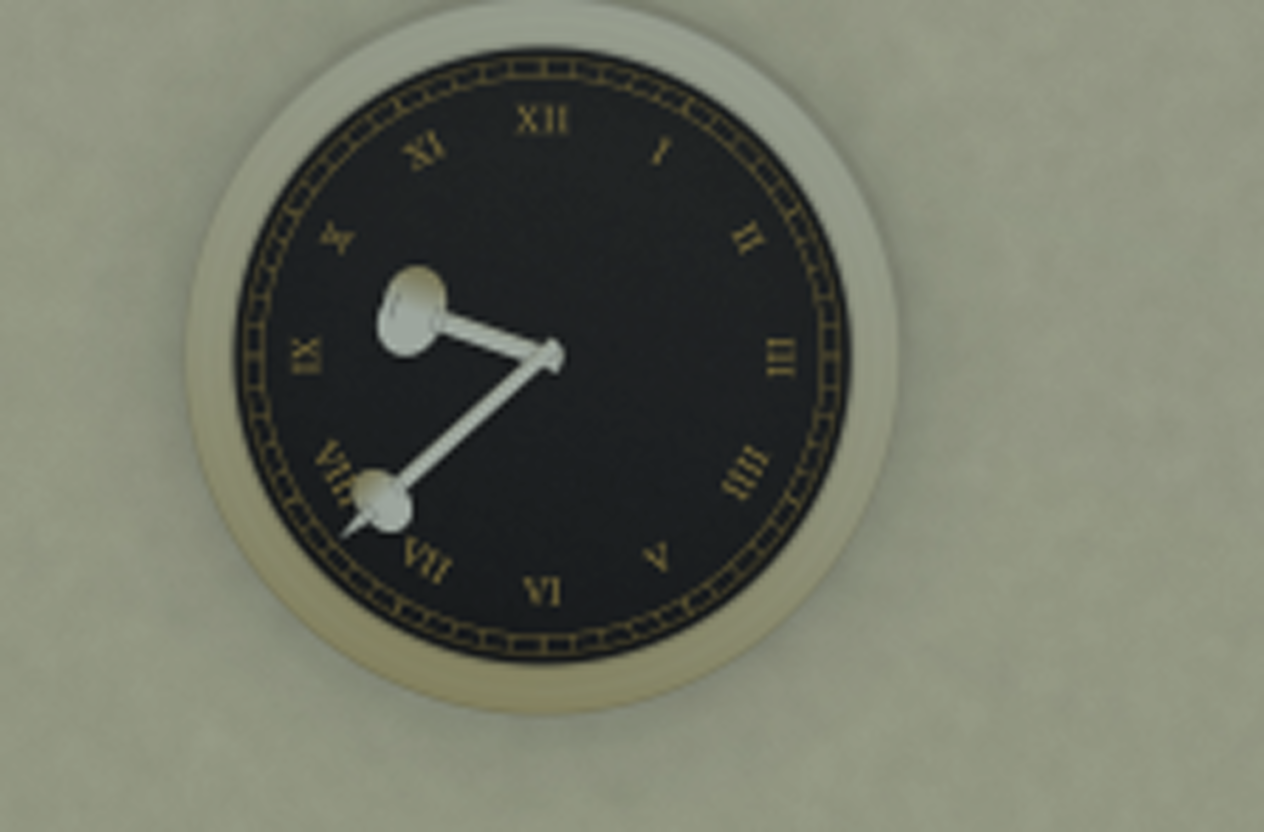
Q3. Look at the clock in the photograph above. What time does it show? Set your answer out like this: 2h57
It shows 9h38
